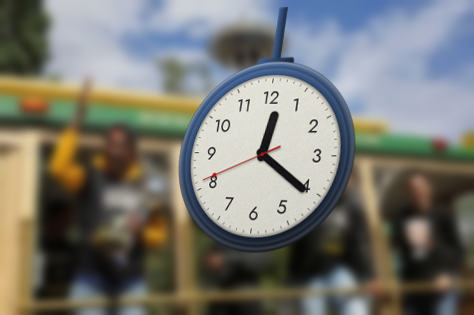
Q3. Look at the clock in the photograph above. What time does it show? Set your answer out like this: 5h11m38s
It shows 12h20m41s
